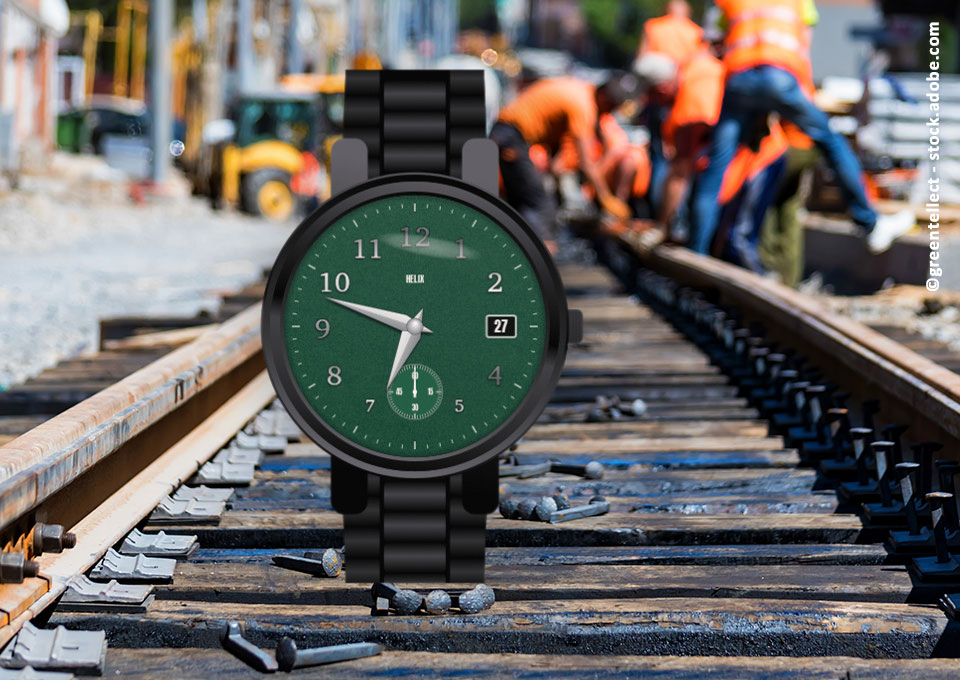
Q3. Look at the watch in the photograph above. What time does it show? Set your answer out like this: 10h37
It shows 6h48
